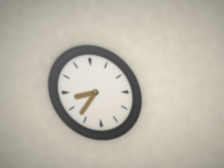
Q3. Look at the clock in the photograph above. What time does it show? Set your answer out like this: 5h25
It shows 8h37
